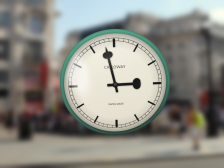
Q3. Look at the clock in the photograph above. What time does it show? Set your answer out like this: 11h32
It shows 2h58
